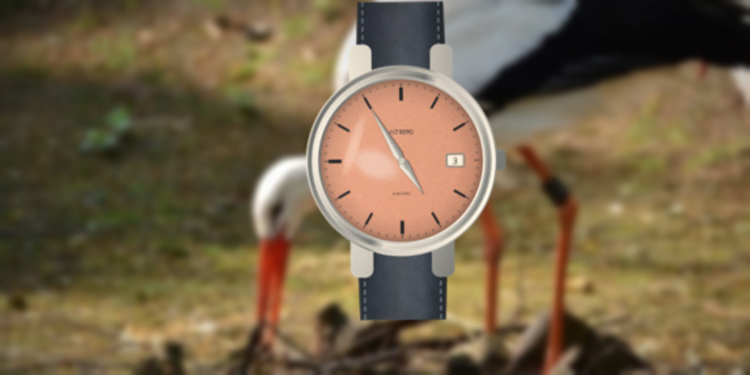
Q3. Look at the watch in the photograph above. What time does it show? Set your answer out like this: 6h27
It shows 4h55
